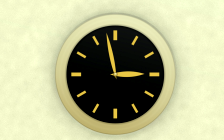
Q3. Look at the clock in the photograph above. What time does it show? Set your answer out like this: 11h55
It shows 2h58
